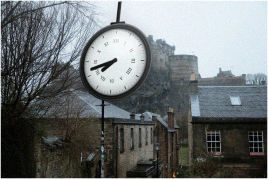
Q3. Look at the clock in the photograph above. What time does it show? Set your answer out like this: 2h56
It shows 7h42
